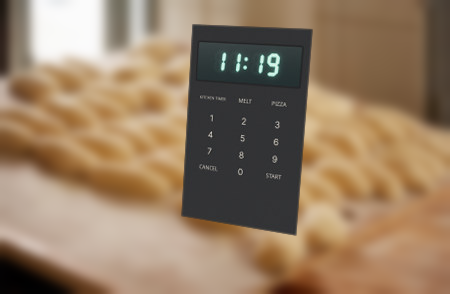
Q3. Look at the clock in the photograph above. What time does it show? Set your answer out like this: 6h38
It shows 11h19
